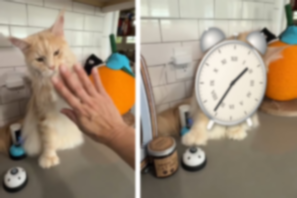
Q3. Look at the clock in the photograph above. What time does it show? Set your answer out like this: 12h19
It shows 1h36
